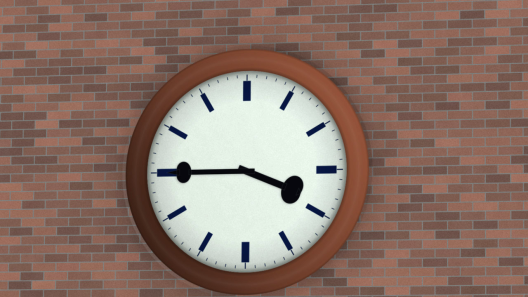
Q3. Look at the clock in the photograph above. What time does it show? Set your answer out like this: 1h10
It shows 3h45
